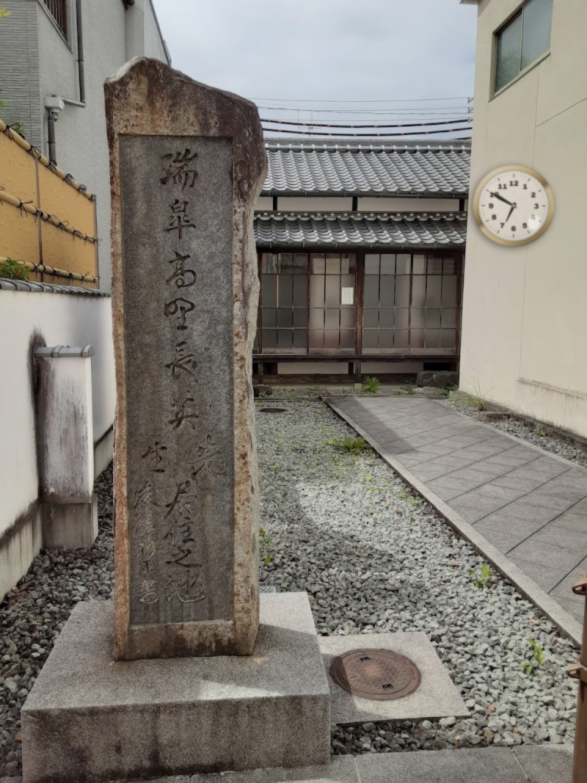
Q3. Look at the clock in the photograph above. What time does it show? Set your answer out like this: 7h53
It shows 6h50
